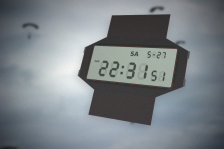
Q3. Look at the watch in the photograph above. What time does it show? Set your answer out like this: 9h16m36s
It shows 22h31m51s
